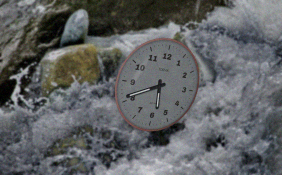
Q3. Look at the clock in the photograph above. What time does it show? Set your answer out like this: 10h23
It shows 5h41
